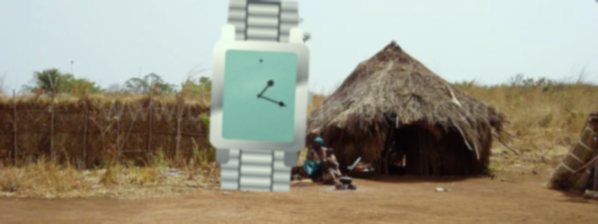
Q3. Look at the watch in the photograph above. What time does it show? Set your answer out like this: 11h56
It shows 1h18
